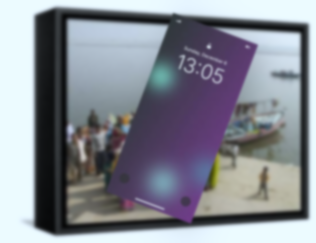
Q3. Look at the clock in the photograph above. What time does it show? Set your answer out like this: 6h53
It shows 13h05
